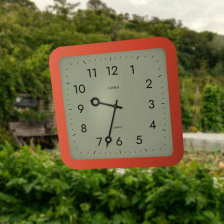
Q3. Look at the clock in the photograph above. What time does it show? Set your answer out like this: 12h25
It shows 9h33
